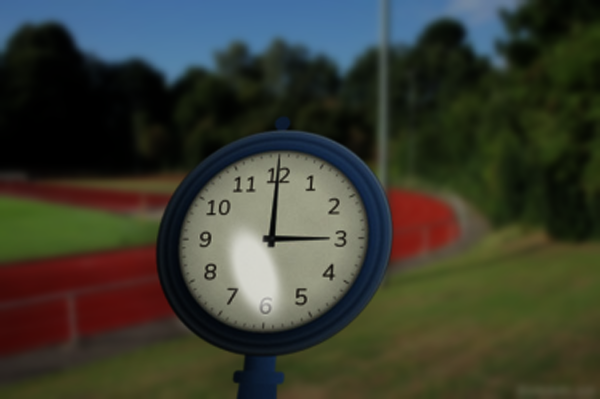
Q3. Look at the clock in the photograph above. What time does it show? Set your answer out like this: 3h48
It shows 3h00
